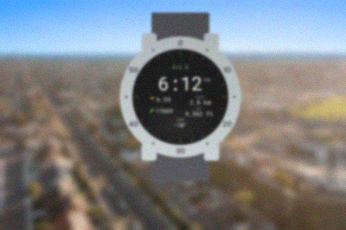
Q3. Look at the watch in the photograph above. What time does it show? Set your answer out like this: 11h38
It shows 6h12
